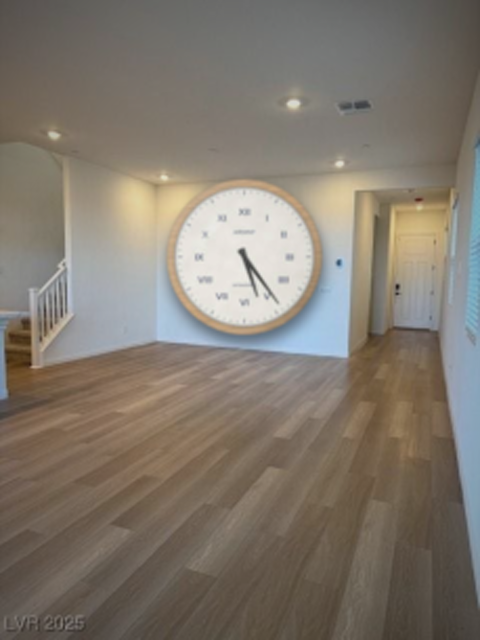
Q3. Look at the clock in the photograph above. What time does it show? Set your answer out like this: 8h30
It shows 5h24
